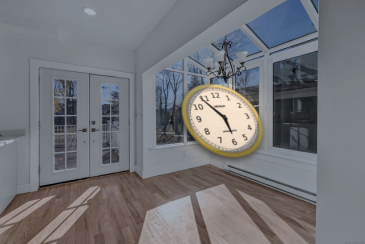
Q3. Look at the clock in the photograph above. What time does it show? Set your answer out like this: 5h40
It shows 5h54
